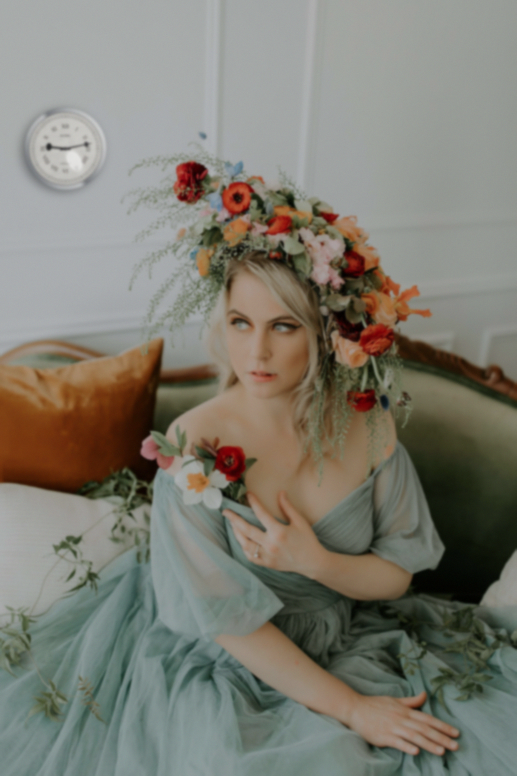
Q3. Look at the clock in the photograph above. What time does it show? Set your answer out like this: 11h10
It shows 9h13
